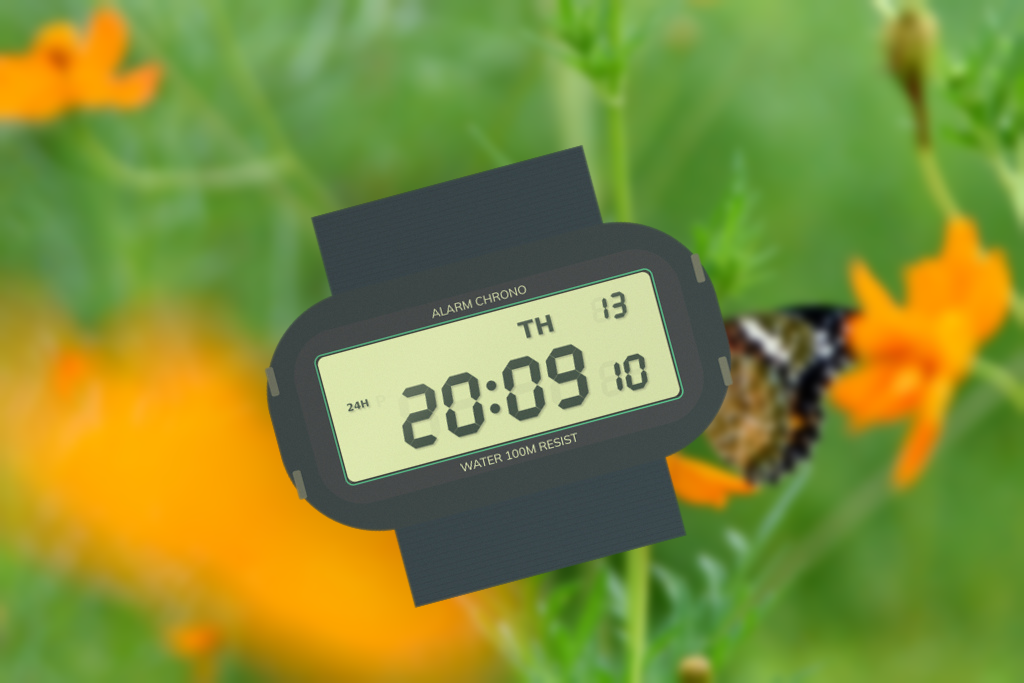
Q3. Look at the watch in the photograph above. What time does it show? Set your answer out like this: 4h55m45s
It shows 20h09m10s
